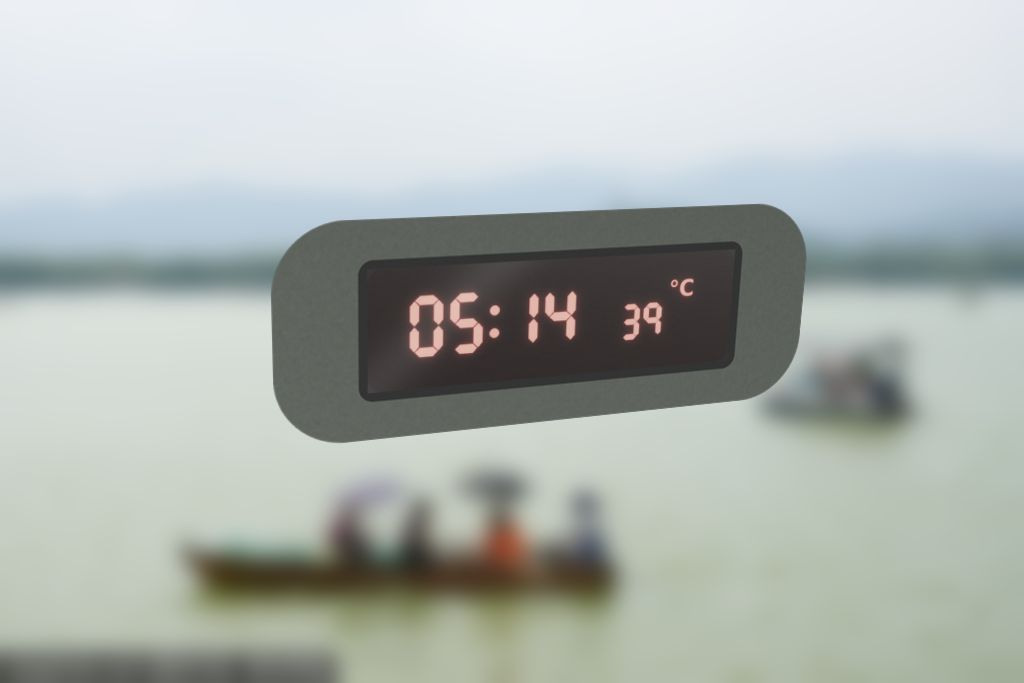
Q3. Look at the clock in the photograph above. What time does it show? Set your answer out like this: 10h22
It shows 5h14
